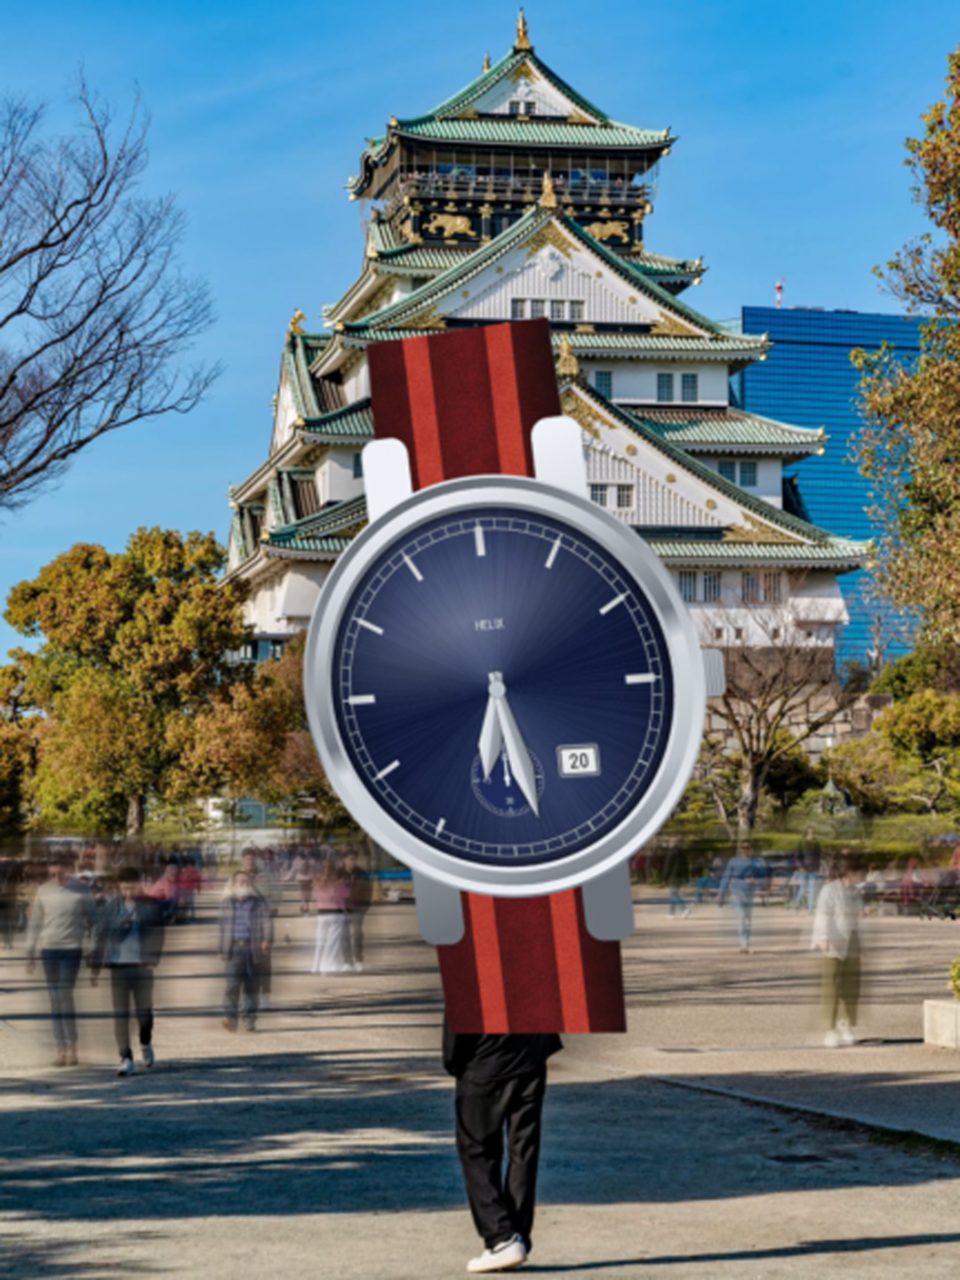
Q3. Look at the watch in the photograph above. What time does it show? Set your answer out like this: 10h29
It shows 6h28
